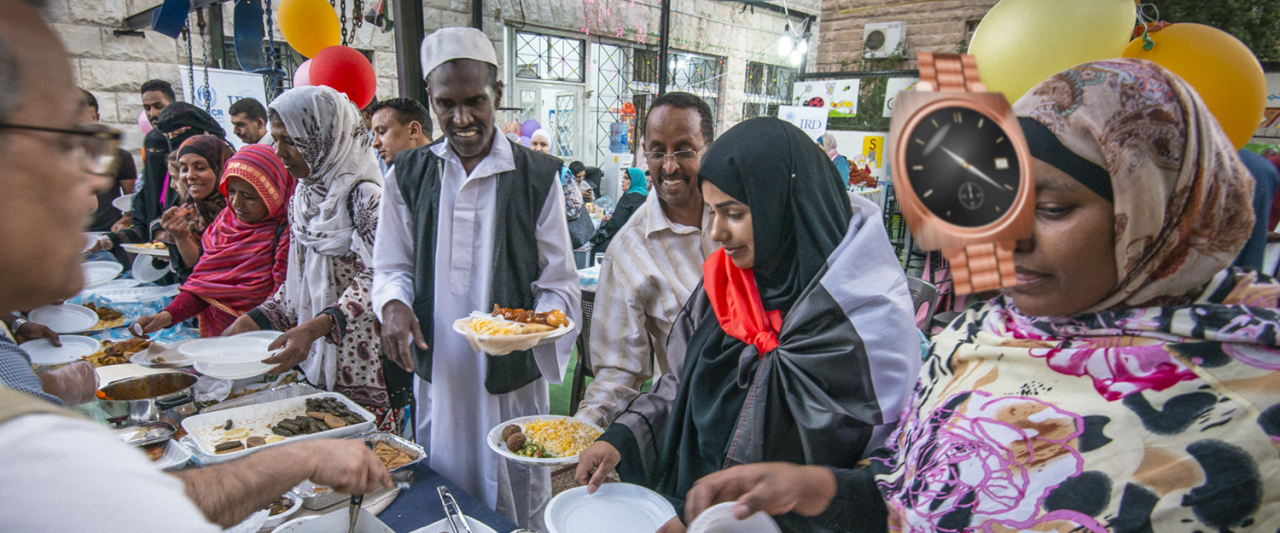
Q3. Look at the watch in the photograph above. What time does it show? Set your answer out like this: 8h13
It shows 10h21
